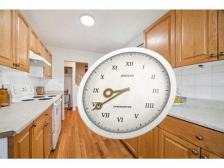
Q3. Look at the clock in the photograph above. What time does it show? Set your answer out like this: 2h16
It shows 8h39
